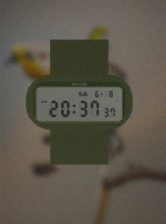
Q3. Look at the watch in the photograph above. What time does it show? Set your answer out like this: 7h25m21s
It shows 20h37m37s
